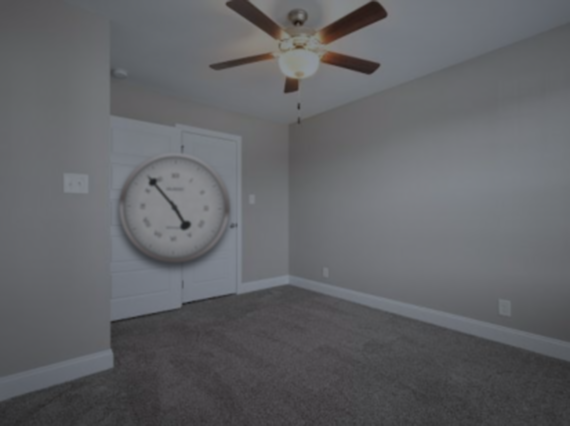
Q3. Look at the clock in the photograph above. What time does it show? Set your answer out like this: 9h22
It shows 4h53
